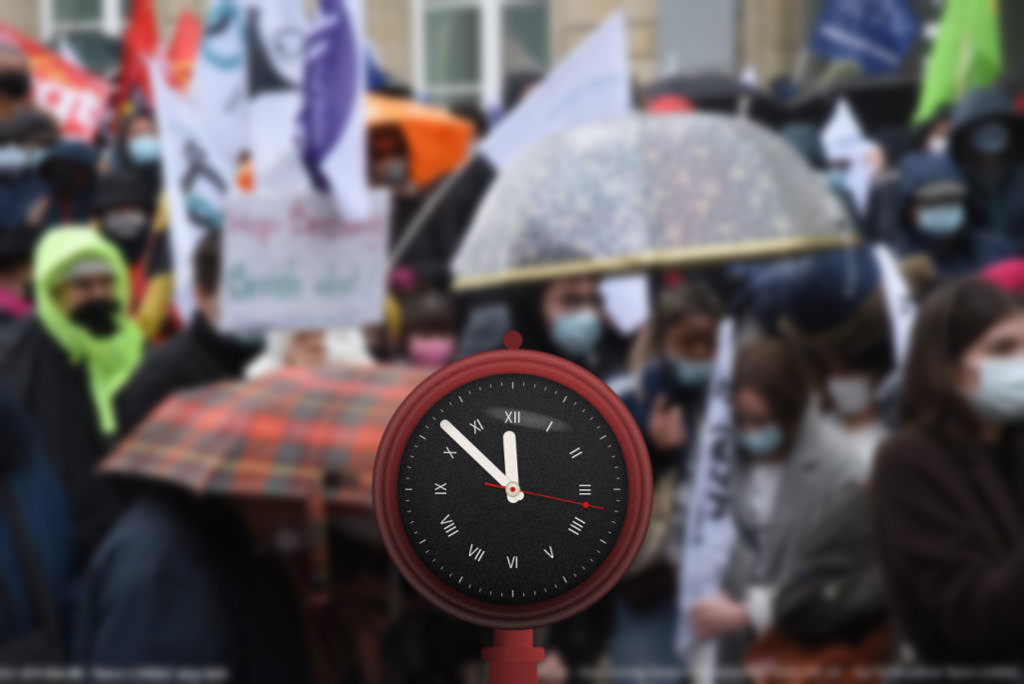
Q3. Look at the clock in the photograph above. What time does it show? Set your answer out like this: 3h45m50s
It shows 11h52m17s
